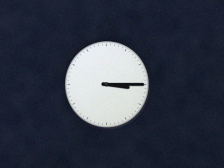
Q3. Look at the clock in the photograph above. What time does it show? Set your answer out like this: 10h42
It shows 3h15
